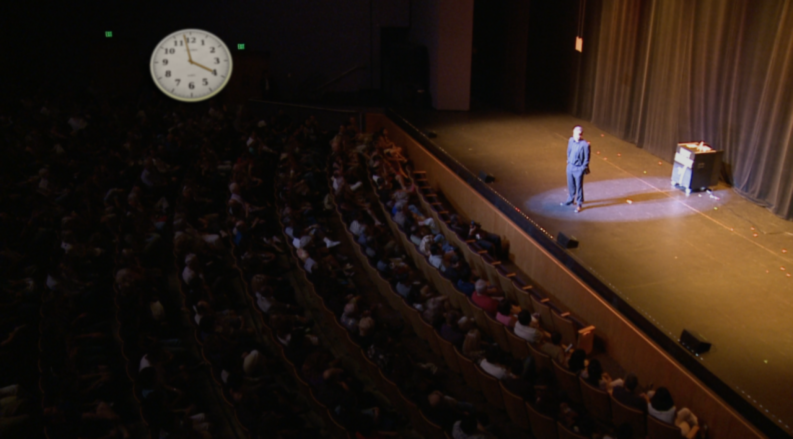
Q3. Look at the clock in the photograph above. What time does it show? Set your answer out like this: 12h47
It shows 3h58
